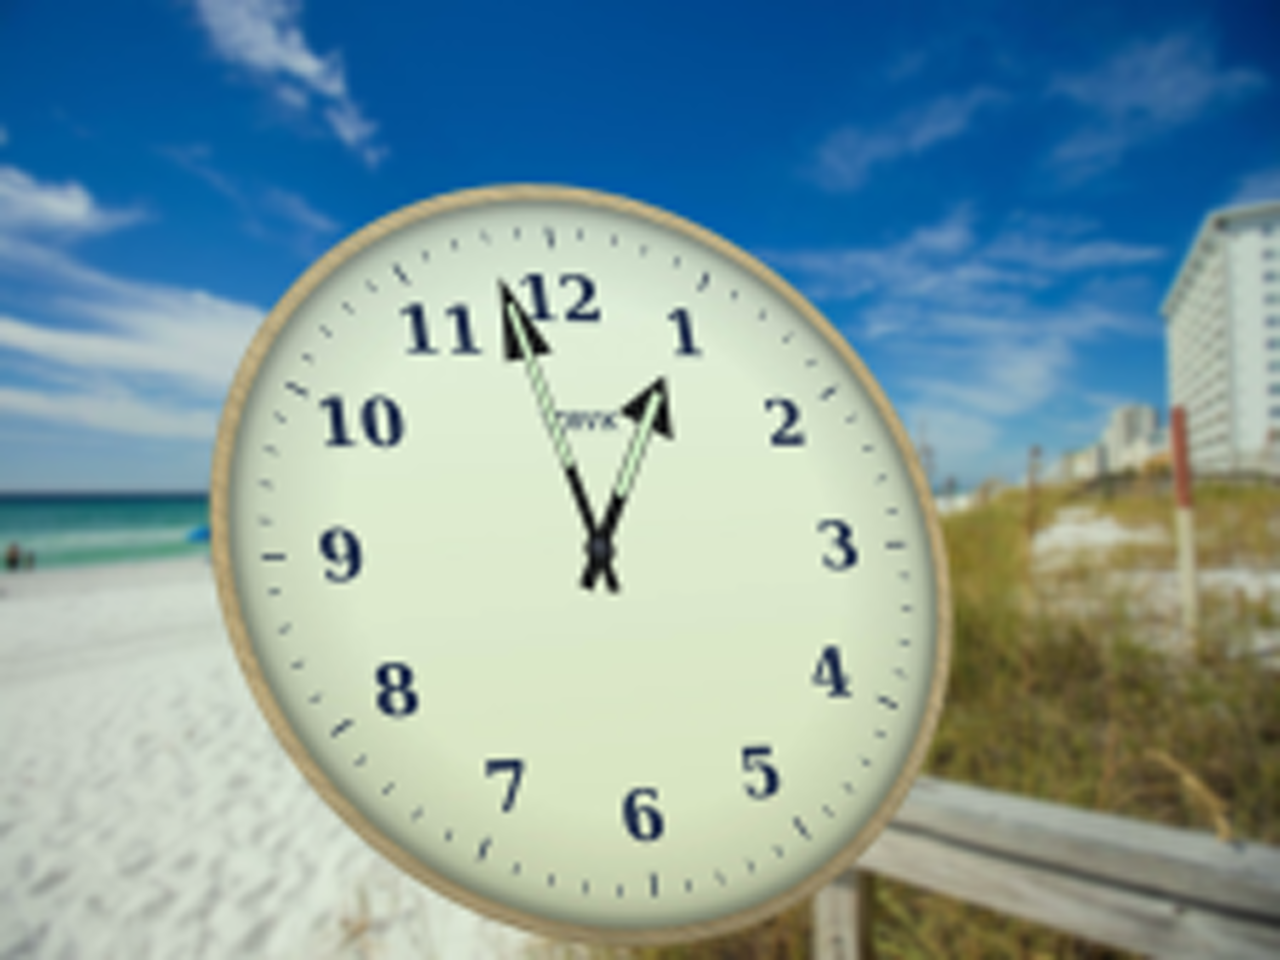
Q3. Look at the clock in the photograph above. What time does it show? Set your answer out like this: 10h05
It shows 12h58
